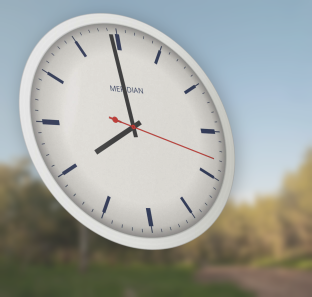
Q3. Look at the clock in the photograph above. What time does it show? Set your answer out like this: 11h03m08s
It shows 7h59m18s
